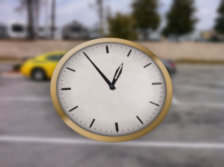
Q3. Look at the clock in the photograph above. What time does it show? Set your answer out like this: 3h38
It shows 12h55
